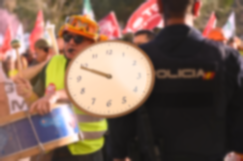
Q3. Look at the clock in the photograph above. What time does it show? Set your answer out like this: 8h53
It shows 9h49
